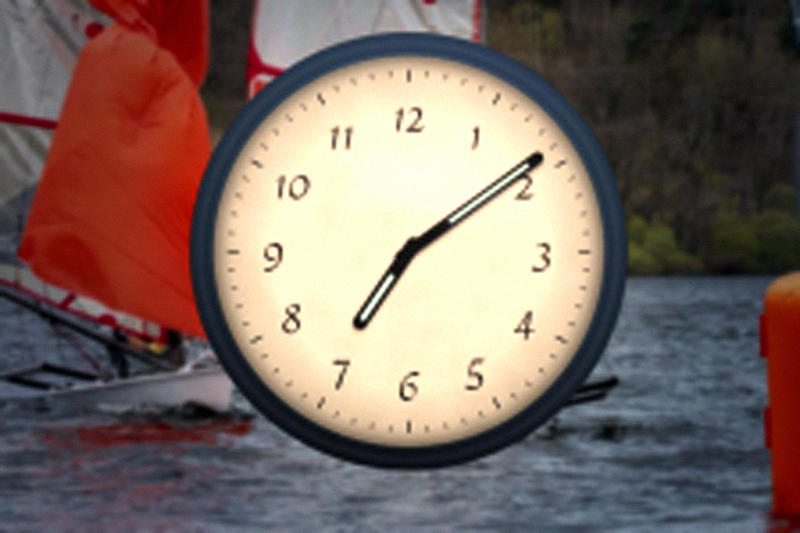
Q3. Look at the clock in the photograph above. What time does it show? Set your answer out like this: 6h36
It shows 7h09
